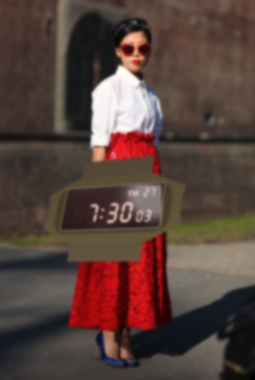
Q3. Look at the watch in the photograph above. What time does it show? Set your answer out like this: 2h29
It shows 7h30
